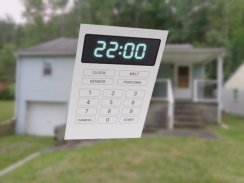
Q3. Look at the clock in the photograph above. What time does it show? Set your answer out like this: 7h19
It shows 22h00
